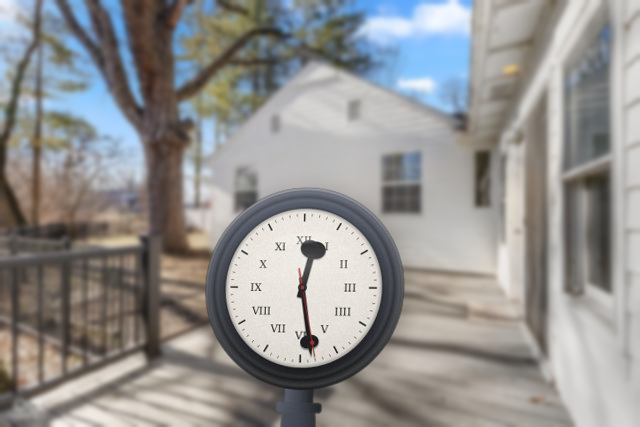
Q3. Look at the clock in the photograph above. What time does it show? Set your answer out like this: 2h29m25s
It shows 12h28m28s
